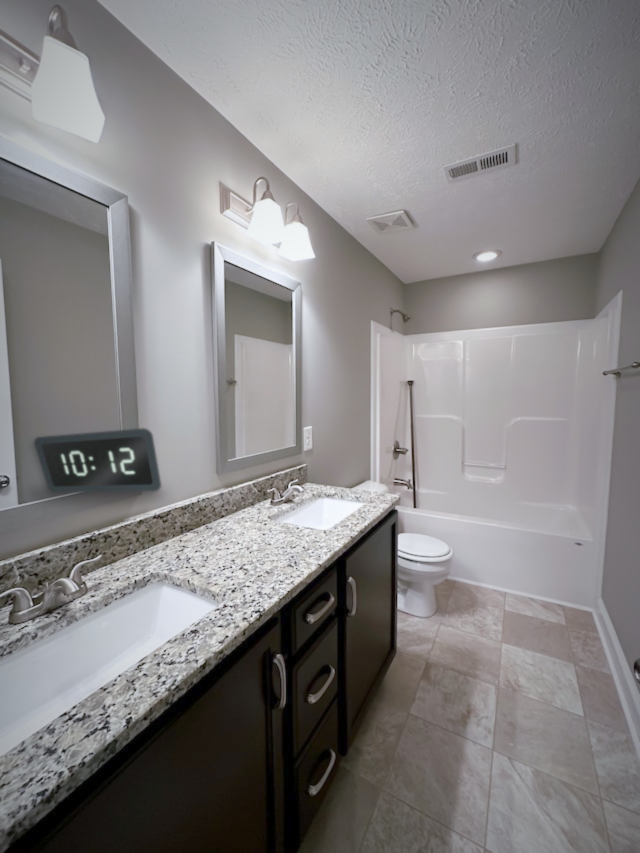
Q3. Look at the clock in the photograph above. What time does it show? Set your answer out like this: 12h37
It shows 10h12
